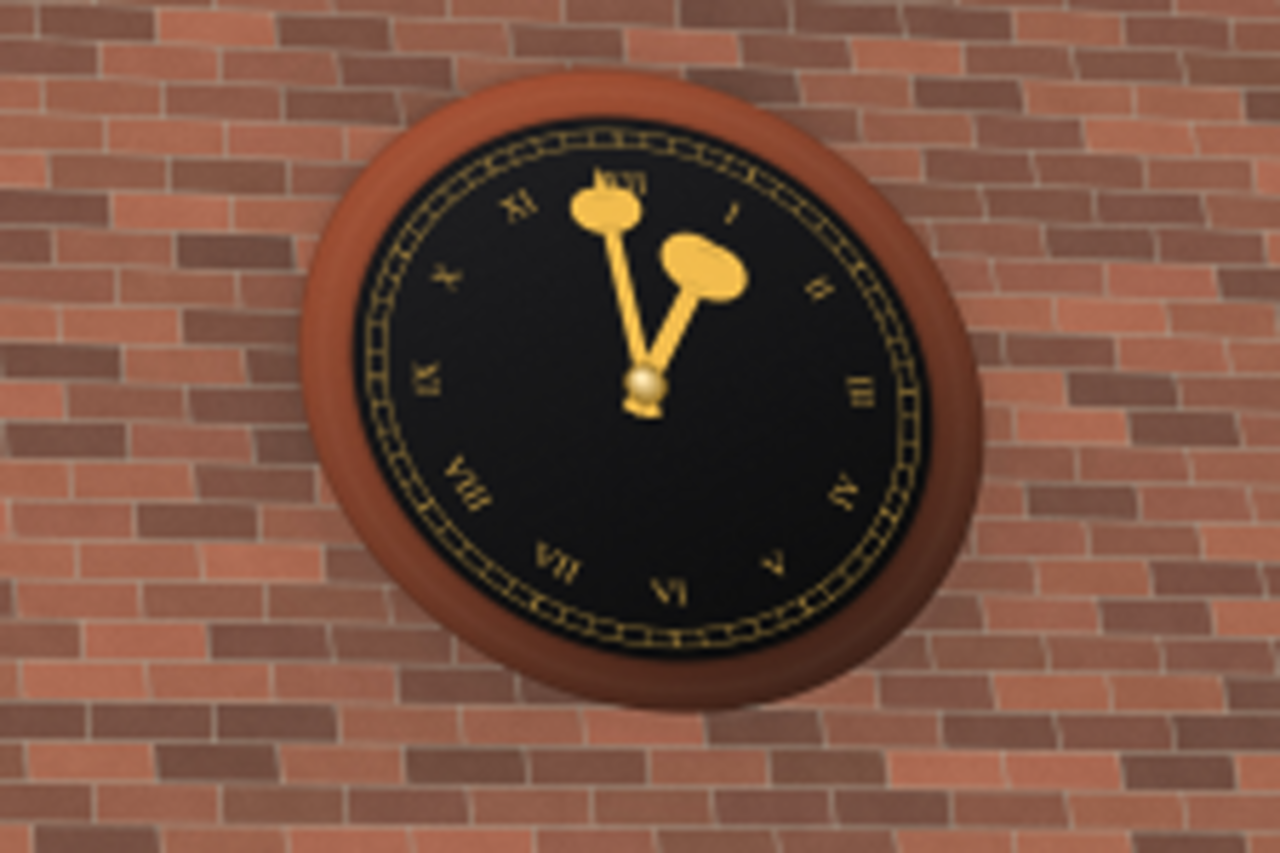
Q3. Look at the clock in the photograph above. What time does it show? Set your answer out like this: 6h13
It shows 12h59
